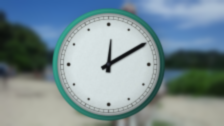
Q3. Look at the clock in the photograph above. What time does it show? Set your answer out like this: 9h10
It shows 12h10
